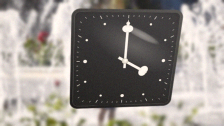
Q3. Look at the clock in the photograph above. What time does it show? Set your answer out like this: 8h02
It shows 4h00
